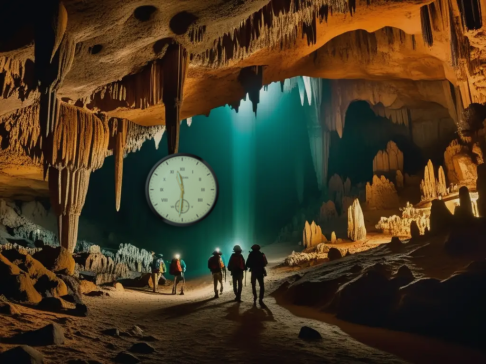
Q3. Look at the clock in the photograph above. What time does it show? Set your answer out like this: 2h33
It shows 11h31
